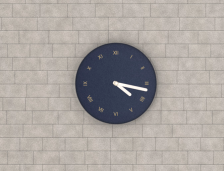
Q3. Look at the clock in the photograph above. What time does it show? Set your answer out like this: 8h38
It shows 4h17
